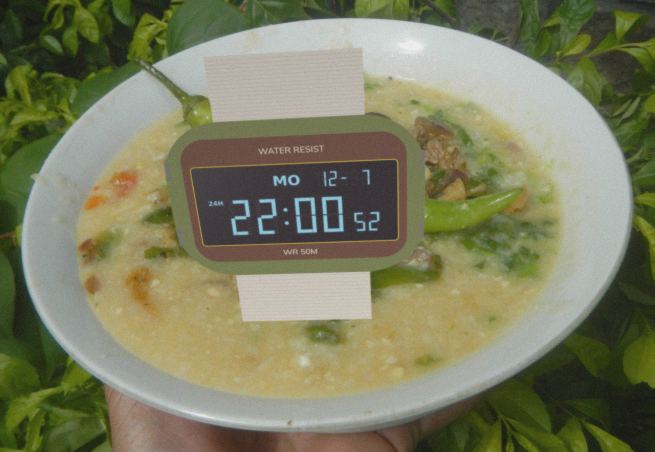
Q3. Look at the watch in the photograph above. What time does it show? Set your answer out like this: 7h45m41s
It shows 22h00m52s
